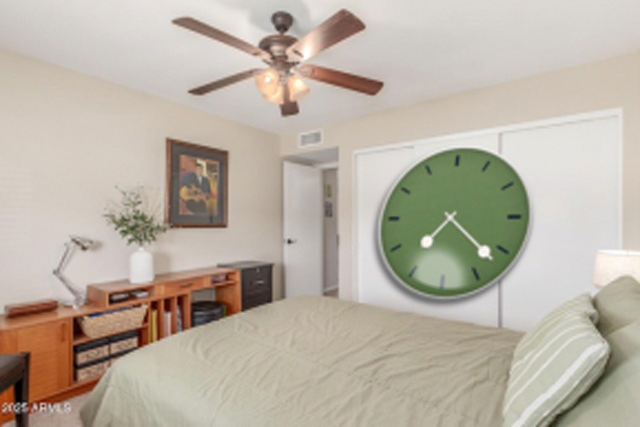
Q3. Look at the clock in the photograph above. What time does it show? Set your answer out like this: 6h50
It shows 7h22
